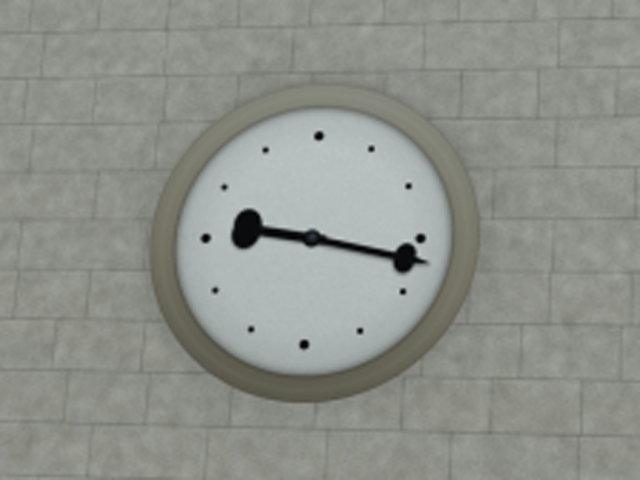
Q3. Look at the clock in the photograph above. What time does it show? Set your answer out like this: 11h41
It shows 9h17
